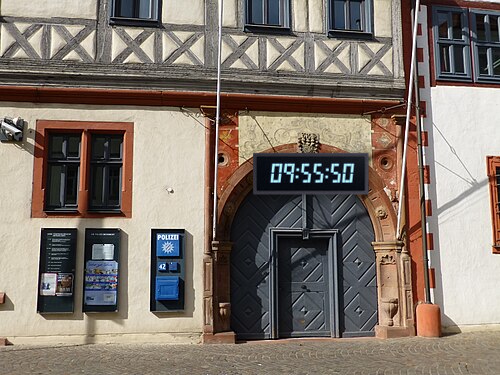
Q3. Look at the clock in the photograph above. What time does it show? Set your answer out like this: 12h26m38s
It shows 9h55m50s
